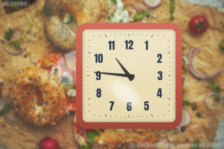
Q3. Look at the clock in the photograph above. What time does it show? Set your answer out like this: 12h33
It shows 10h46
